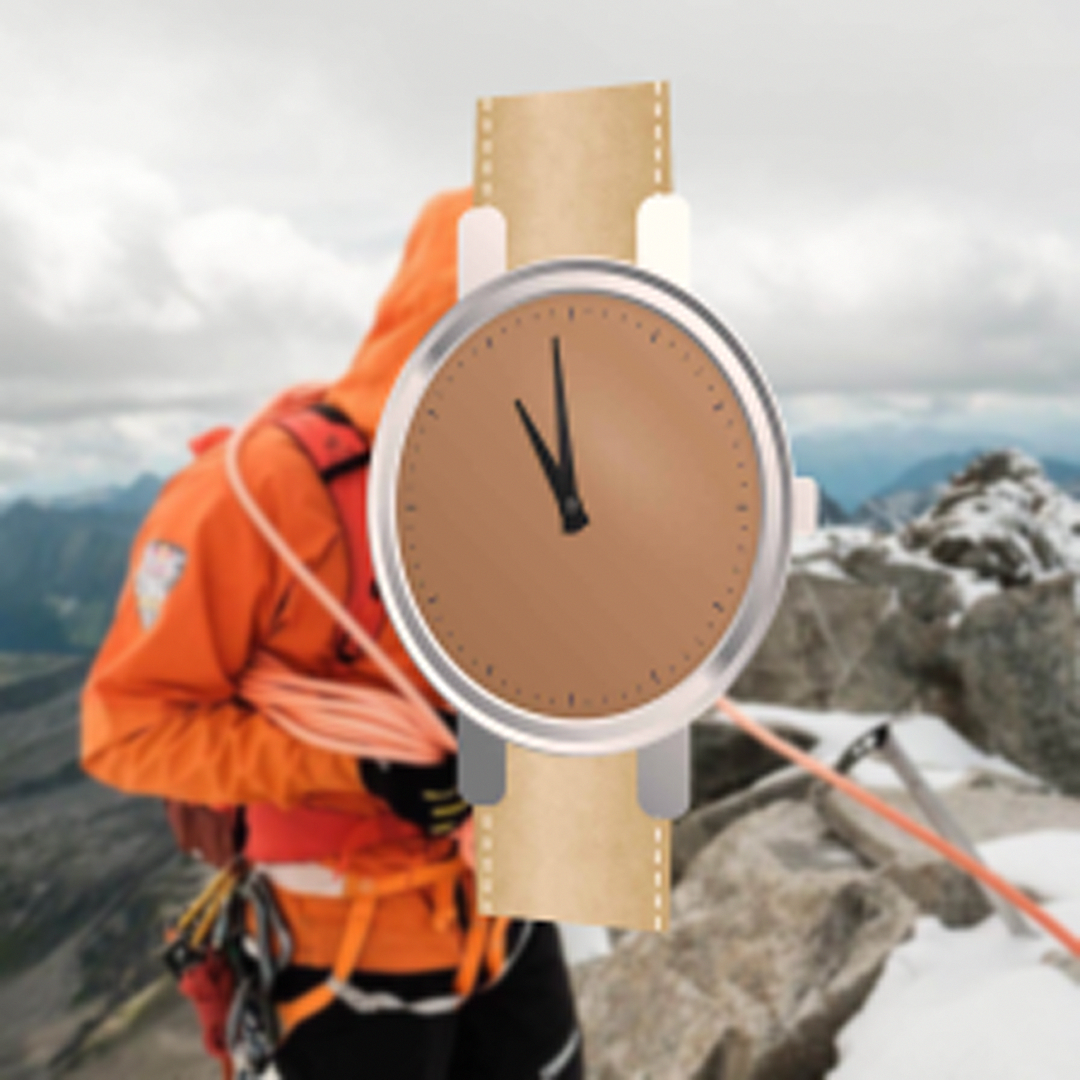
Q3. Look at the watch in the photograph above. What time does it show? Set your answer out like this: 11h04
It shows 10h59
